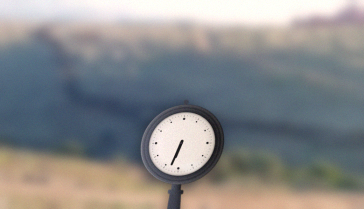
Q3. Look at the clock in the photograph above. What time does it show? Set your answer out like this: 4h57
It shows 6h33
